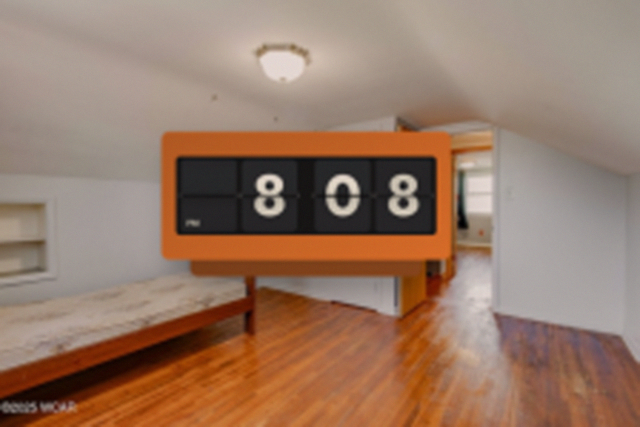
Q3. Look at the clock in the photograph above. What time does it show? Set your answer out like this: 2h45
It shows 8h08
